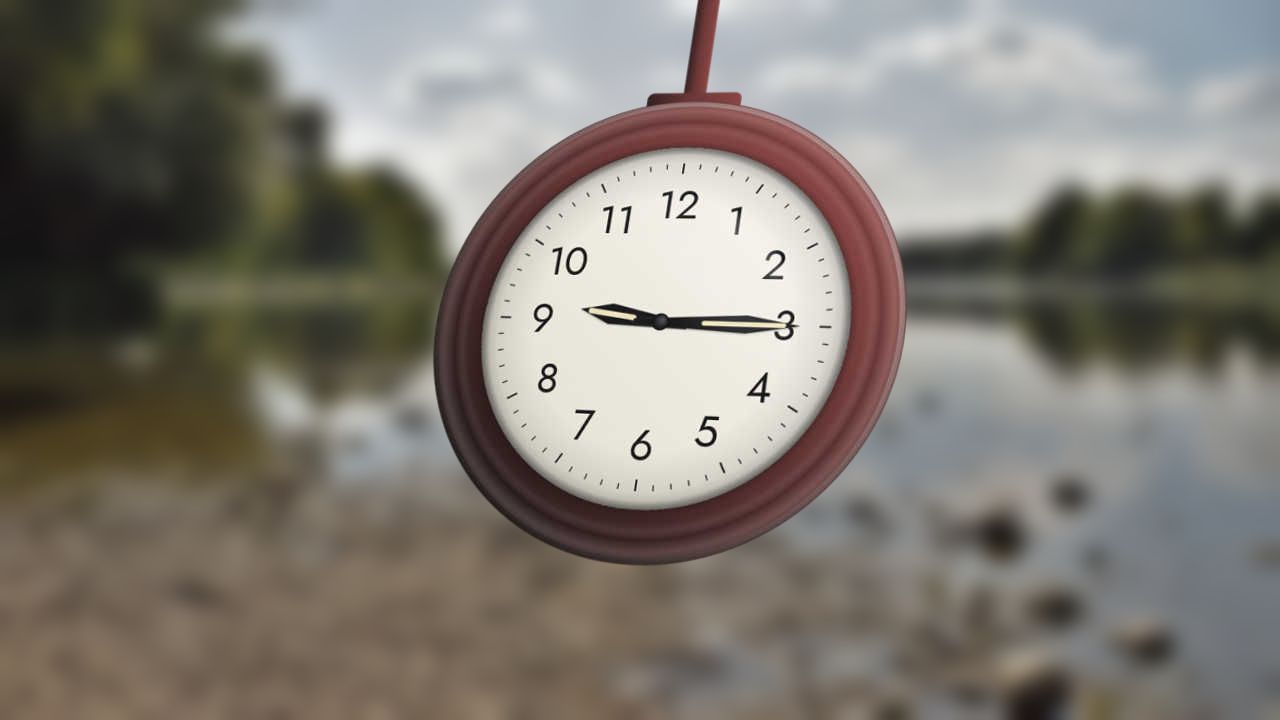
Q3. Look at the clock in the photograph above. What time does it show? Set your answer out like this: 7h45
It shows 9h15
